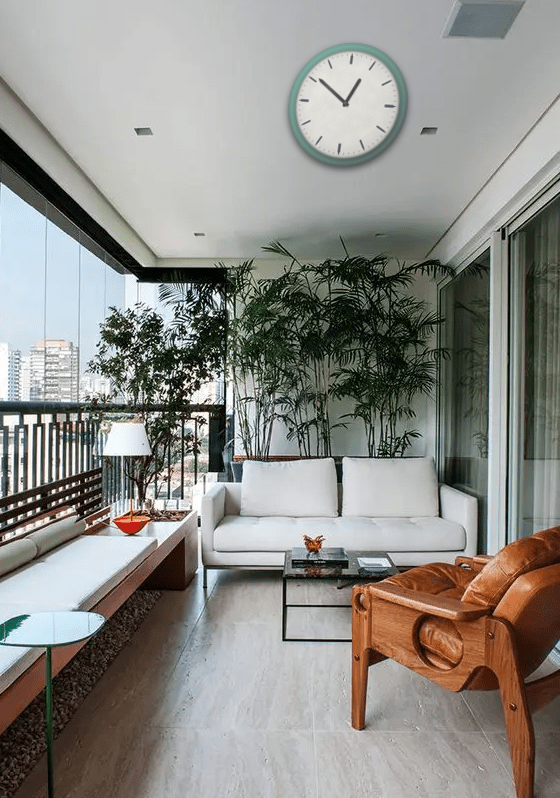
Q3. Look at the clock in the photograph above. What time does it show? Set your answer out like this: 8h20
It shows 12h51
